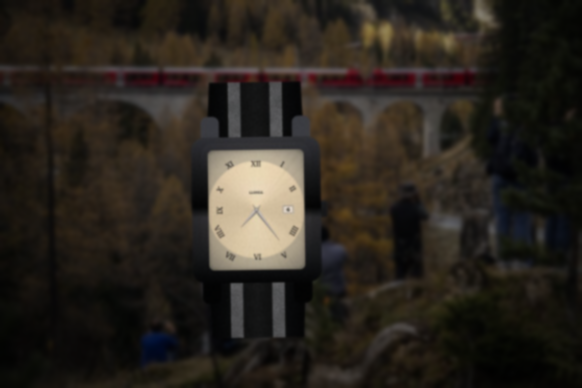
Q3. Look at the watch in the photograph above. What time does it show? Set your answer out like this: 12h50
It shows 7h24
